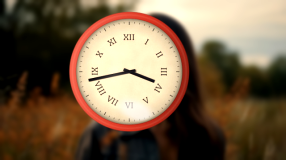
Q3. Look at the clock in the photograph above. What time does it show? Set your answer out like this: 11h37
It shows 3h43
